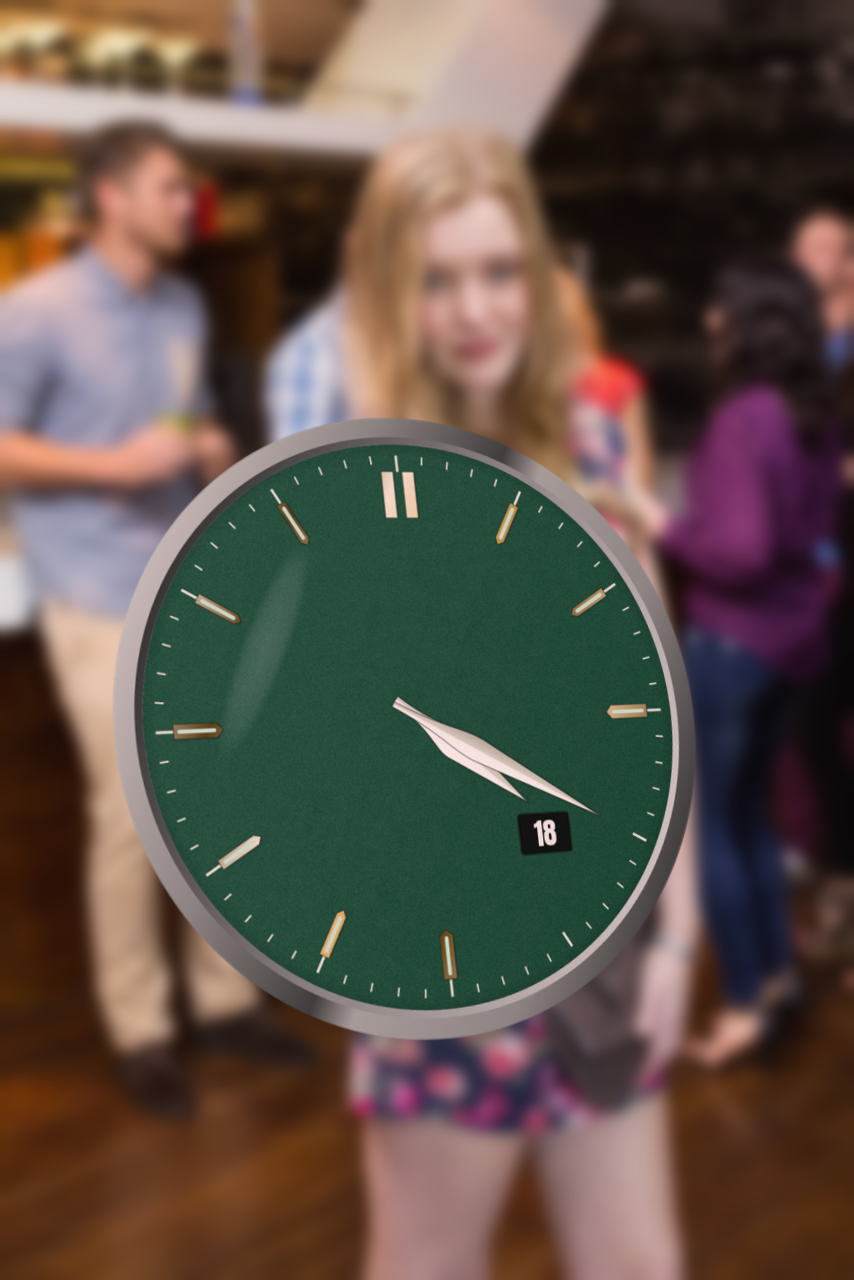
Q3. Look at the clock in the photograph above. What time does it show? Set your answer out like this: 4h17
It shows 4h20
